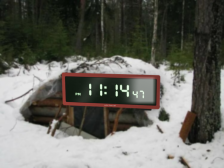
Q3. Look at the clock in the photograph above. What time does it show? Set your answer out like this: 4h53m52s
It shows 11h14m47s
